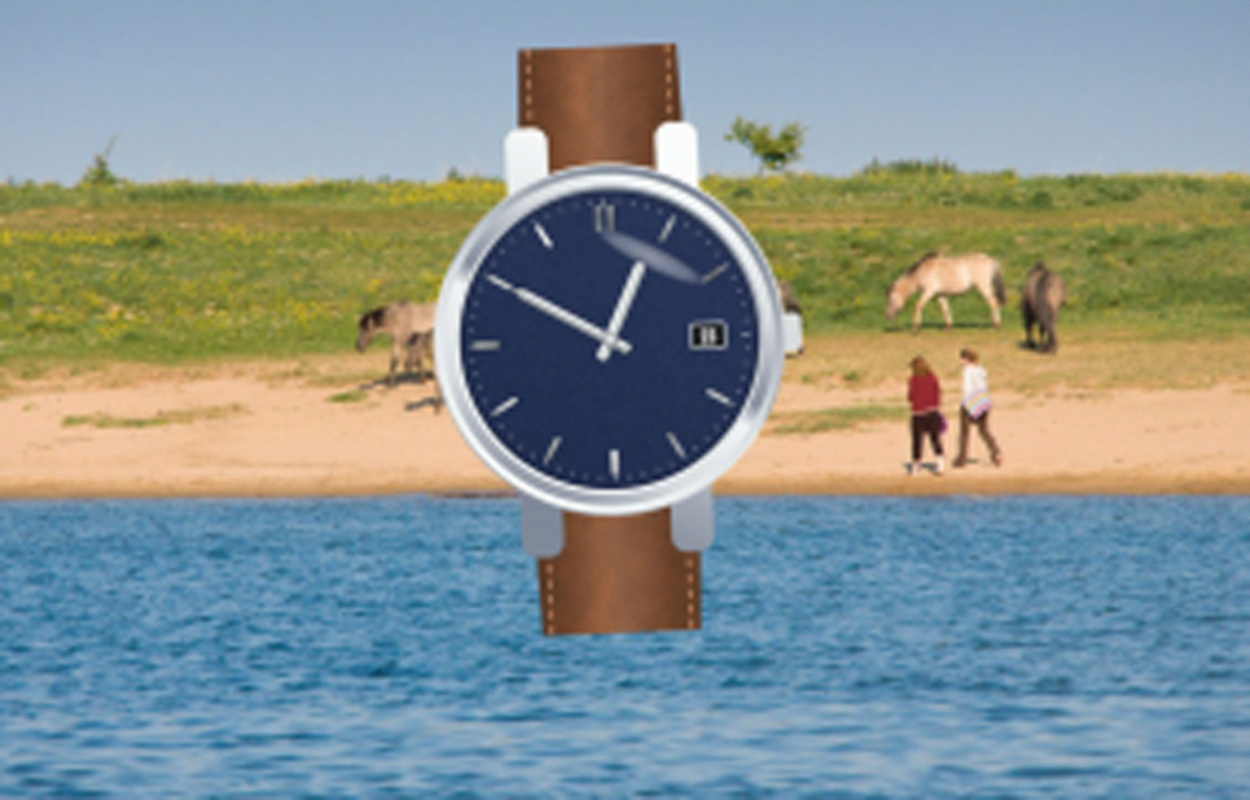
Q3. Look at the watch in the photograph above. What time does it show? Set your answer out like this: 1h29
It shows 12h50
